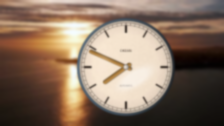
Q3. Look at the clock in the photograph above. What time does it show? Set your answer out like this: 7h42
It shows 7h49
